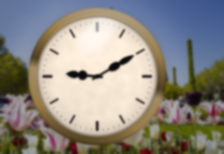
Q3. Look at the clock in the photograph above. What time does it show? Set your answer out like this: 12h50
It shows 9h10
